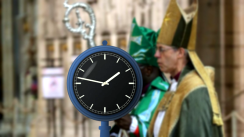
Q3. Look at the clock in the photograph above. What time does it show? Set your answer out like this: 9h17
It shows 1h47
